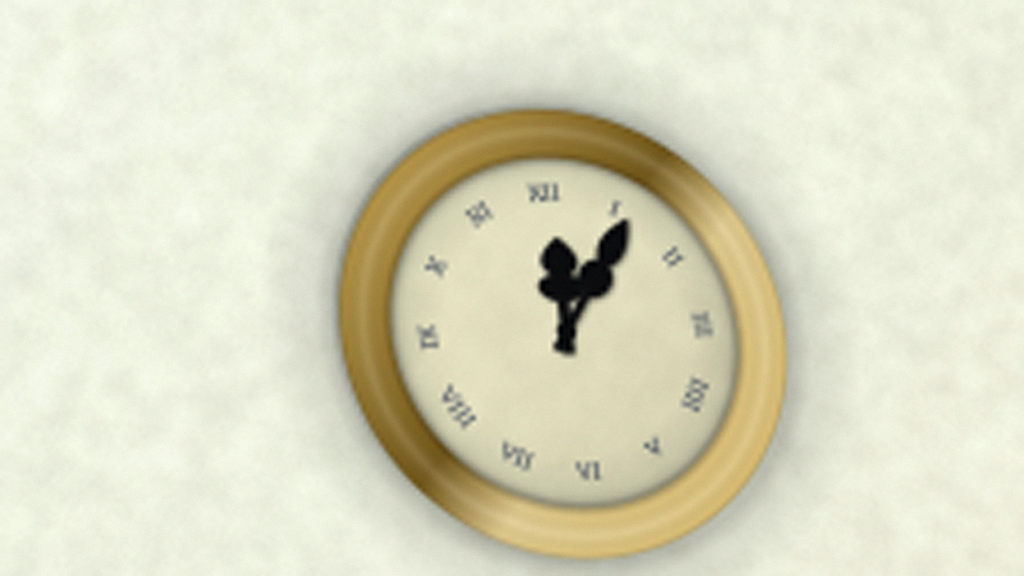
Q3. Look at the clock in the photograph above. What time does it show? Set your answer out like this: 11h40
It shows 12h06
